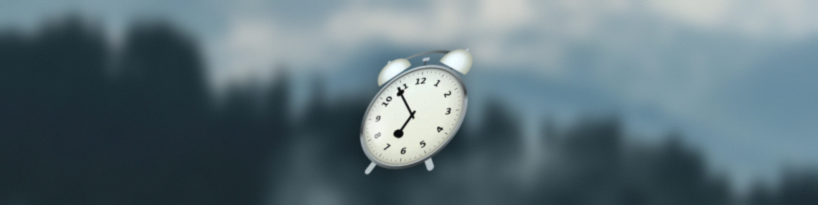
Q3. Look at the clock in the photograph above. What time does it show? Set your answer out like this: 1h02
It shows 6h54
